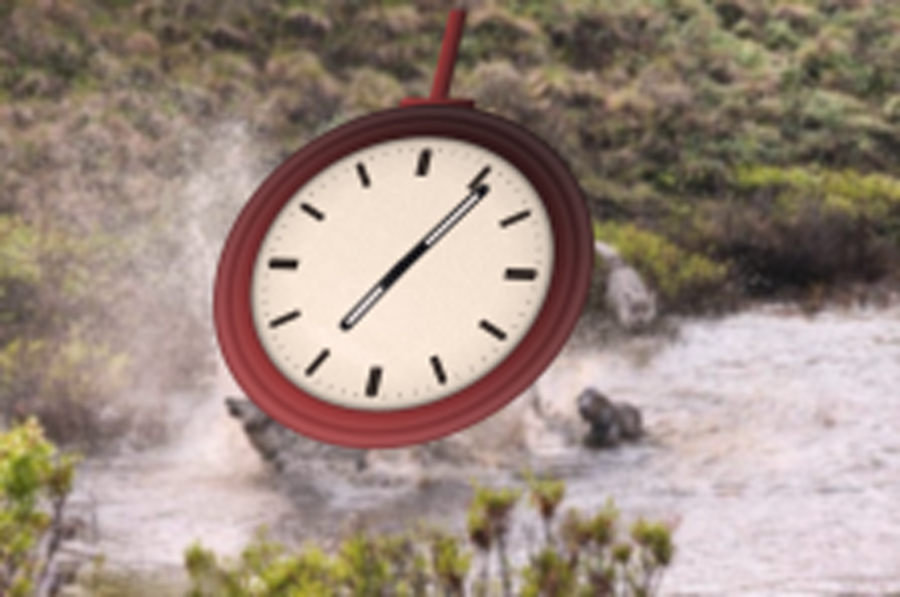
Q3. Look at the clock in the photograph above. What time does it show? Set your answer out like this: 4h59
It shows 7h06
